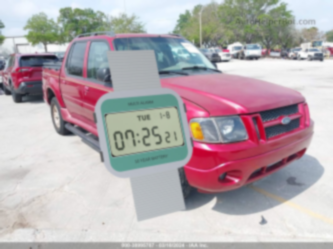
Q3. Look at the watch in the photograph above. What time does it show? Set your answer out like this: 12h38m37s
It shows 7h25m21s
